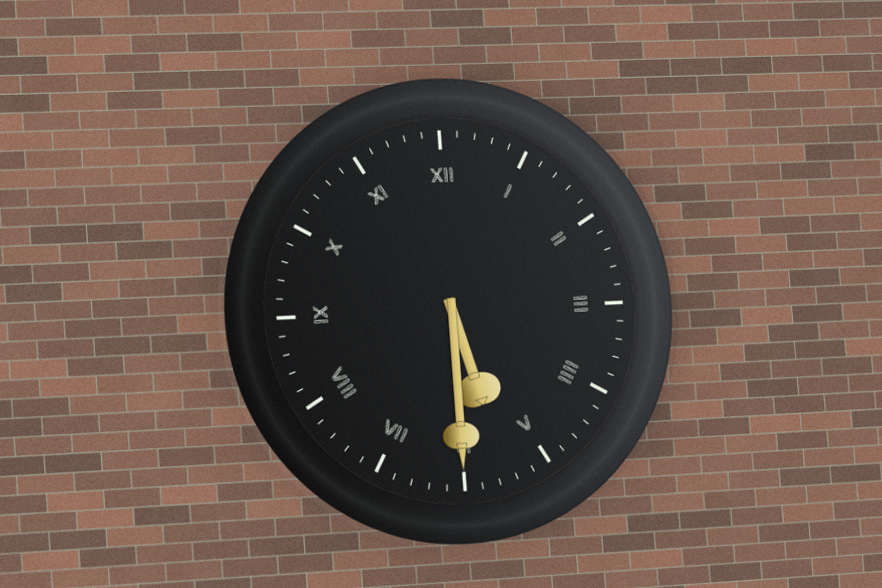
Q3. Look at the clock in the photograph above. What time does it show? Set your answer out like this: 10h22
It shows 5h30
